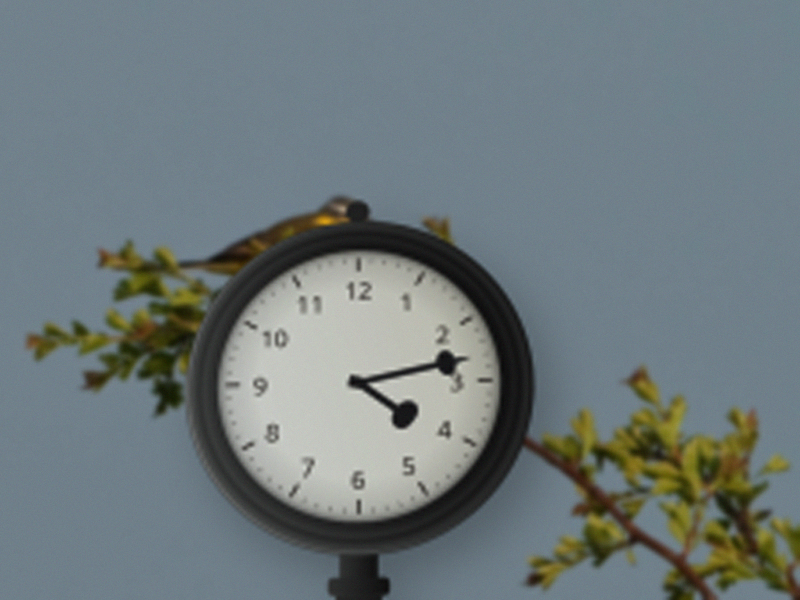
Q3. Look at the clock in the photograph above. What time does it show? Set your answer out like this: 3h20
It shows 4h13
